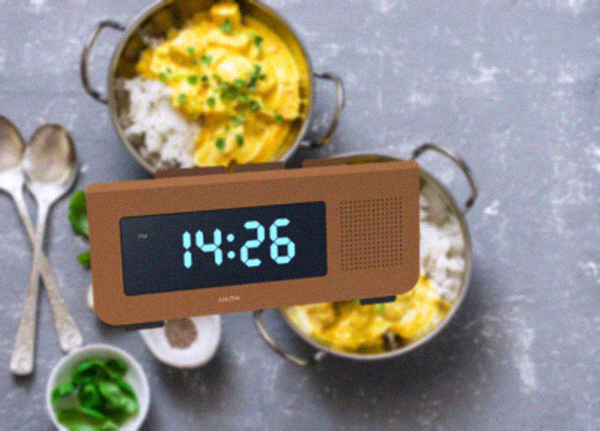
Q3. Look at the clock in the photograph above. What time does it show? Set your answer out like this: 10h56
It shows 14h26
